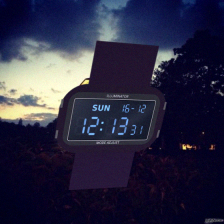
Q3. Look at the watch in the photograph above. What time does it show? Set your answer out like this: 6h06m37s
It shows 12h13m31s
